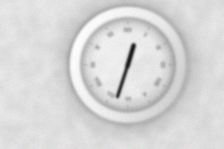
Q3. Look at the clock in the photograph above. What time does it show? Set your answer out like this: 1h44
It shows 12h33
